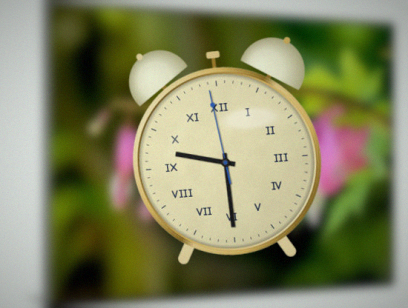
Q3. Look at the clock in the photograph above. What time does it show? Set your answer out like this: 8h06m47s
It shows 9h29m59s
